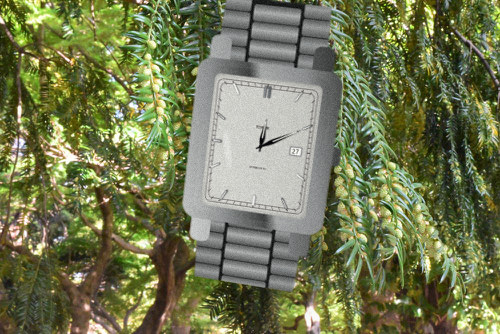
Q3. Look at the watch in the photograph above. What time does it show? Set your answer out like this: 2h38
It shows 12h10
